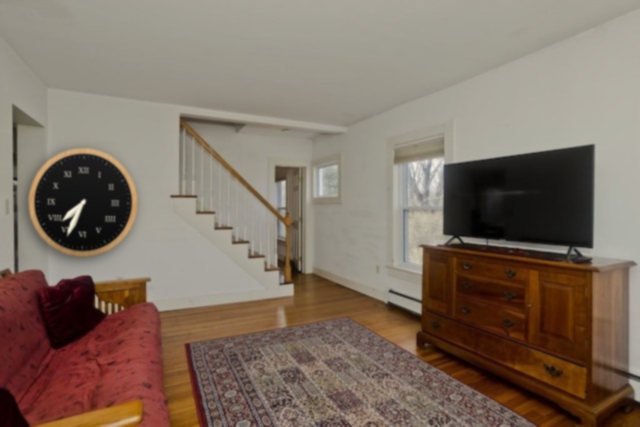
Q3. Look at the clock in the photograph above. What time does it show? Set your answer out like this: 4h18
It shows 7h34
